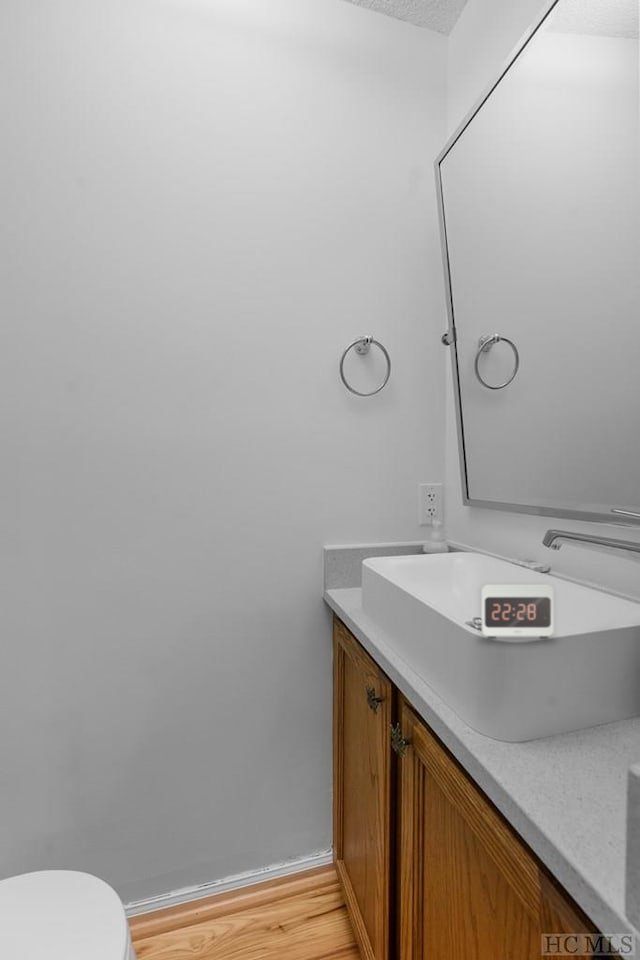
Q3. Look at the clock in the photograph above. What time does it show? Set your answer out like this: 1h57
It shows 22h28
